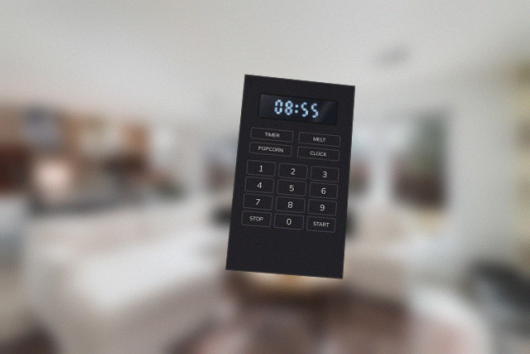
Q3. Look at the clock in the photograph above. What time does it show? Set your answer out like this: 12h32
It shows 8h55
